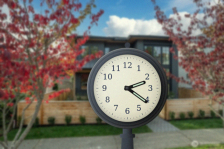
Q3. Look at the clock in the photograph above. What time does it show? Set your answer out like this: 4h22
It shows 2h21
